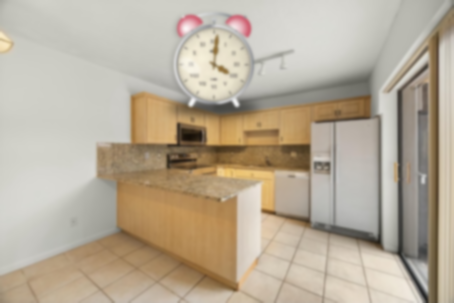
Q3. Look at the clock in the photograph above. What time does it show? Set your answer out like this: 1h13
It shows 4h01
